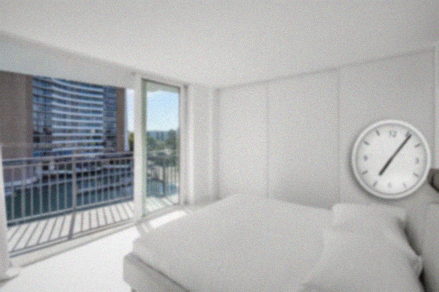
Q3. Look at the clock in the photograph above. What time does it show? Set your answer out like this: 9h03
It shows 7h06
